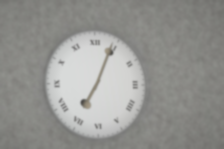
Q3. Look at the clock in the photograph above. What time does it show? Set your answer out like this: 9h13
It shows 7h04
